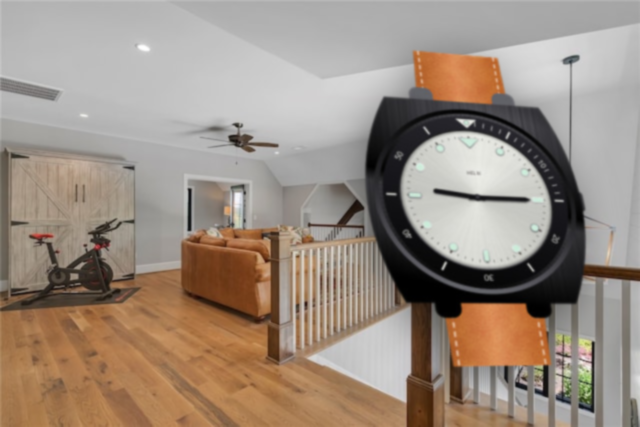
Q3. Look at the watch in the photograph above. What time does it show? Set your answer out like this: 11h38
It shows 9h15
